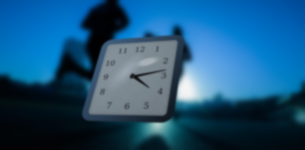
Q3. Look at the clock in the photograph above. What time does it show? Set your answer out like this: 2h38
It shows 4h13
